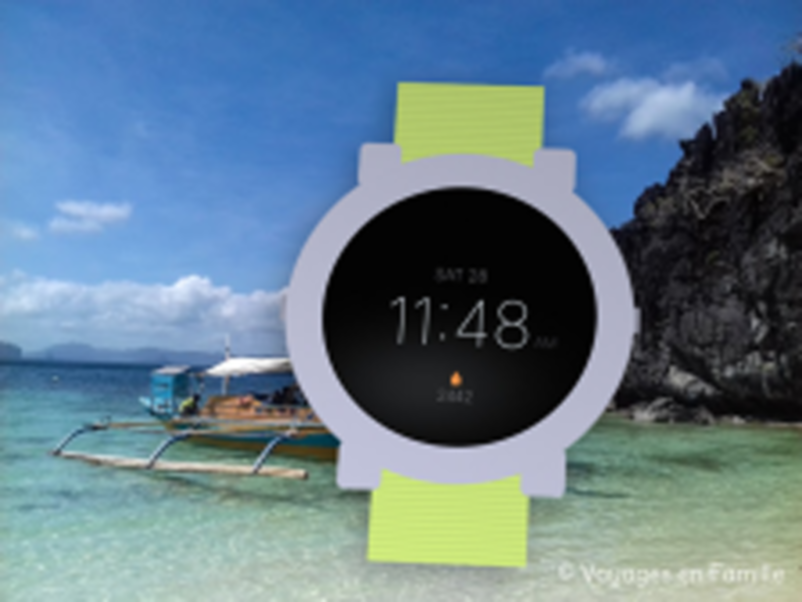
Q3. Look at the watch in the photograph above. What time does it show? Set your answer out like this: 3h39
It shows 11h48
